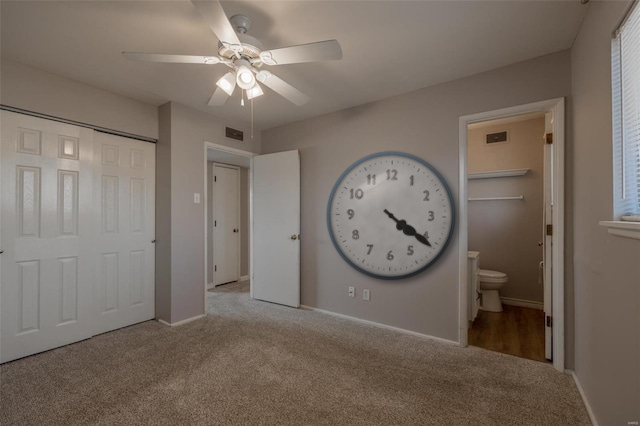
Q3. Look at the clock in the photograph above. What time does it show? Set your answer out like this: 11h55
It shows 4h21
